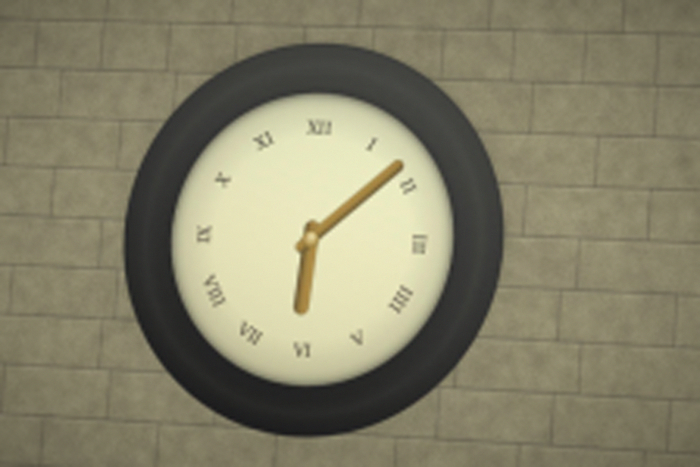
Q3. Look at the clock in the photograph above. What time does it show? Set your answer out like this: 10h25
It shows 6h08
